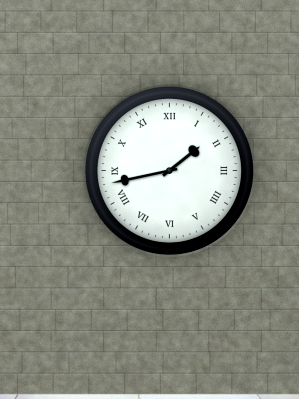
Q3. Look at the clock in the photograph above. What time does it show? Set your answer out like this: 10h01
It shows 1h43
